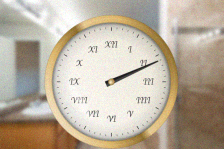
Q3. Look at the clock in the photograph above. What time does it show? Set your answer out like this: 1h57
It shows 2h11
